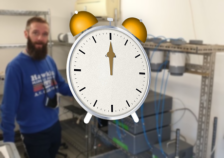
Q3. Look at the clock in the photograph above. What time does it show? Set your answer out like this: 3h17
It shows 12h00
